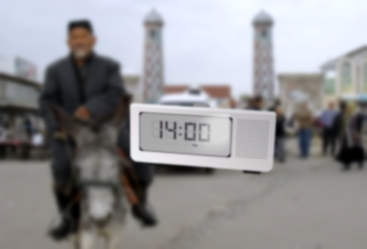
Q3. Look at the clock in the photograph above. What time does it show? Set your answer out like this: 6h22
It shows 14h00
